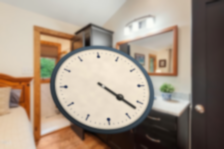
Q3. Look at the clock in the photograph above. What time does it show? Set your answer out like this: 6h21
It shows 4h22
